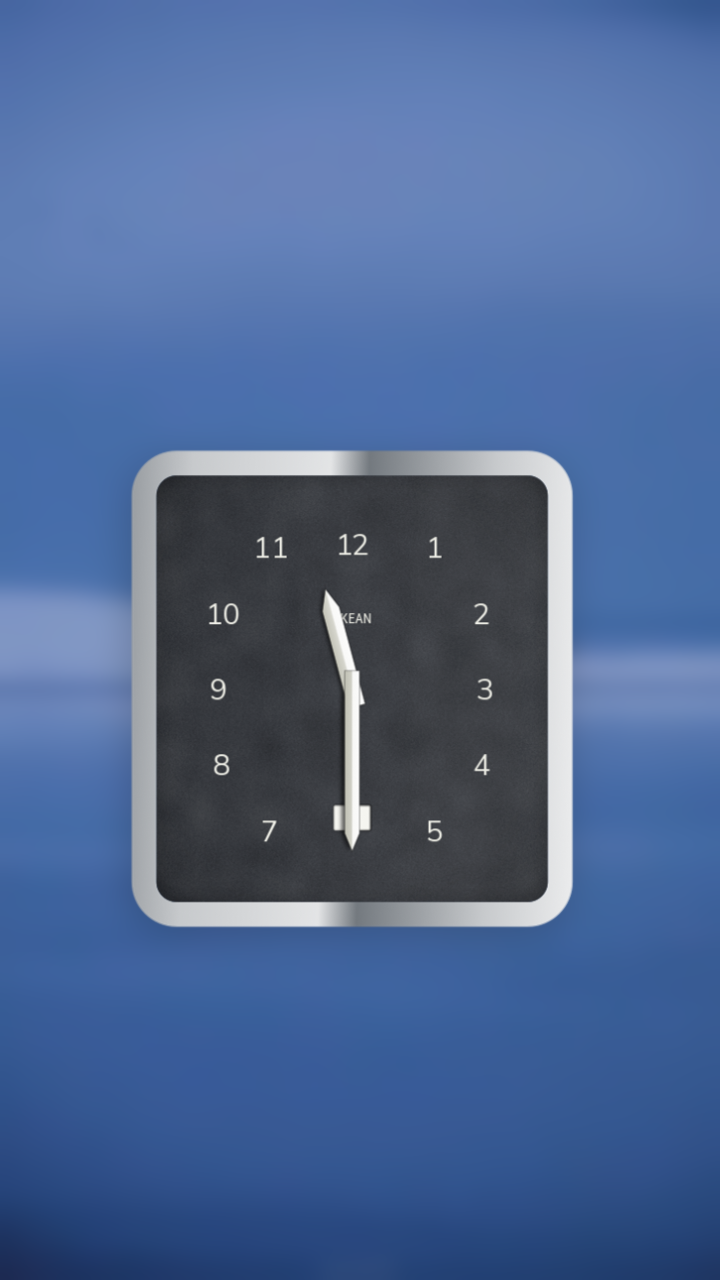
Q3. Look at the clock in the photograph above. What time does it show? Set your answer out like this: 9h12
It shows 11h30
